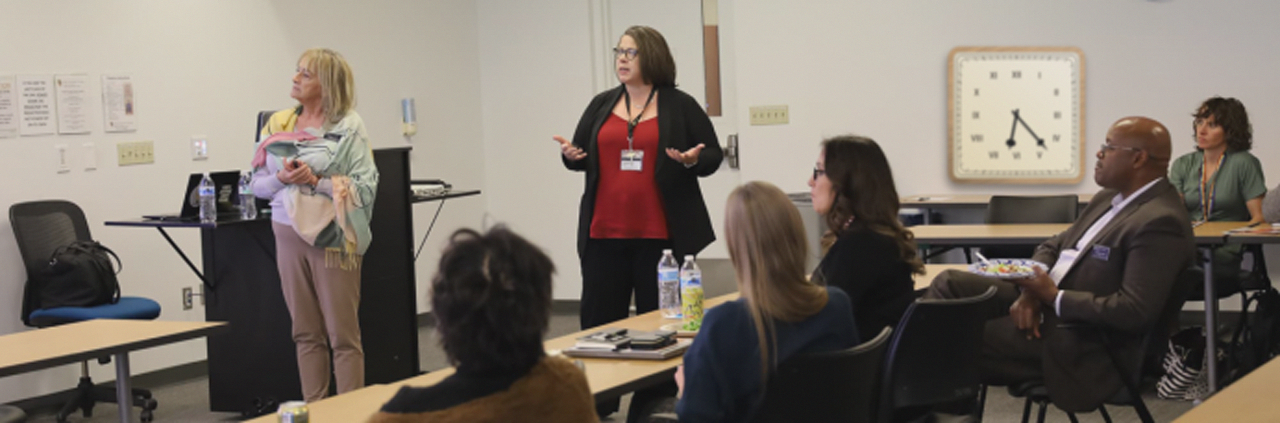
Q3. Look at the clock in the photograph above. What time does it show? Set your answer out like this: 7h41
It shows 6h23
